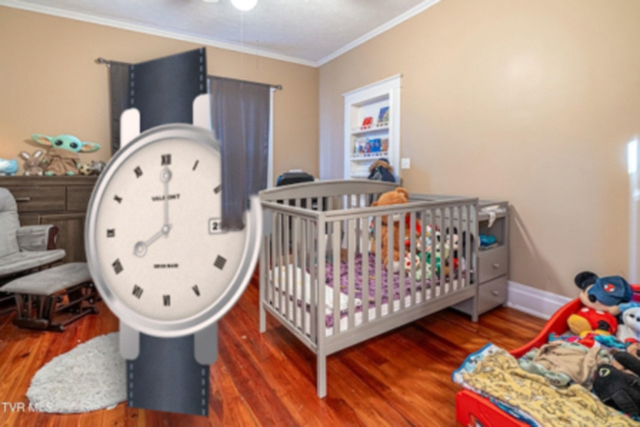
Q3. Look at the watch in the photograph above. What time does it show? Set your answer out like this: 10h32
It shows 8h00
